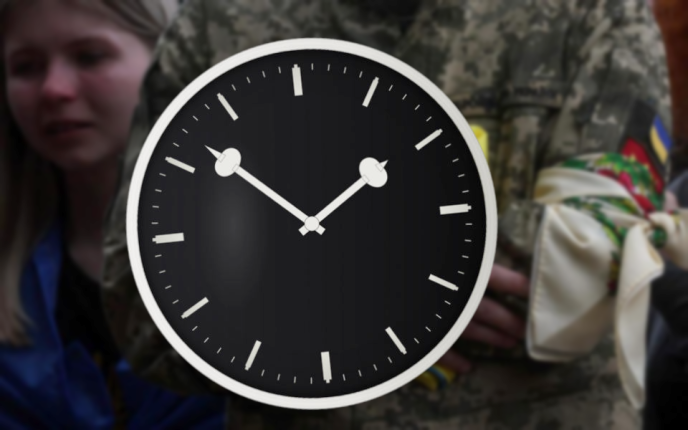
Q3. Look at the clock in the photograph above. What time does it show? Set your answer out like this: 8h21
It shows 1h52
